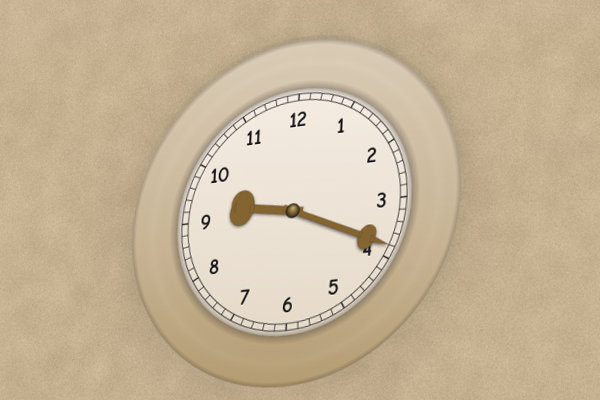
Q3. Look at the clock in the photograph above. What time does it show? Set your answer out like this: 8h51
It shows 9h19
